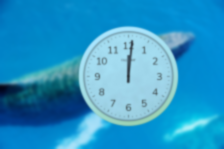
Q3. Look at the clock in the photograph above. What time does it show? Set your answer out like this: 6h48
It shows 12h01
